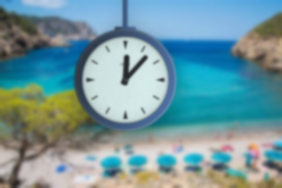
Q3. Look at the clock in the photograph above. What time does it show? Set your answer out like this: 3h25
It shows 12h07
